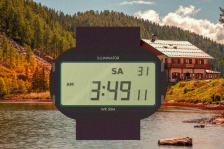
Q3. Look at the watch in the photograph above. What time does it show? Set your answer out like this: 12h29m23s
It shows 3h49m11s
